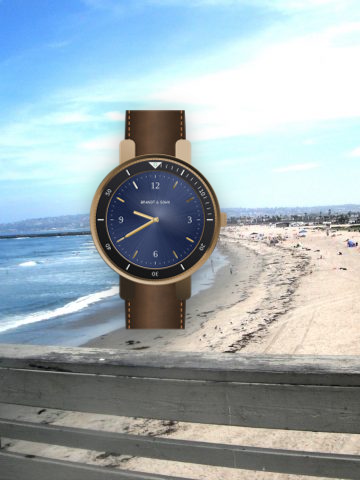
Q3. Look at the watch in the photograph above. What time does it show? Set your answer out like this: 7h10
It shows 9h40
